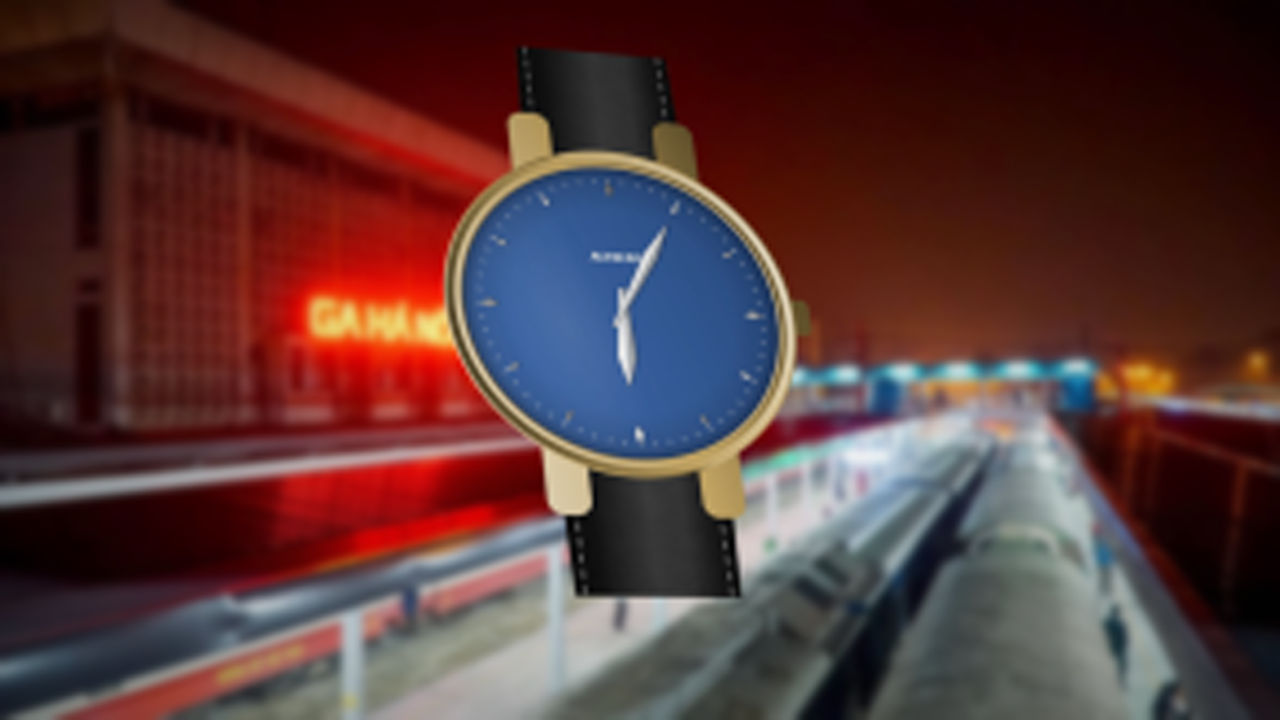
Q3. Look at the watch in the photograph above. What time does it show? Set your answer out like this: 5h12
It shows 6h05
